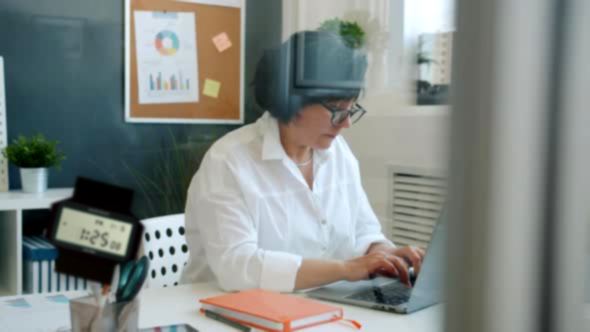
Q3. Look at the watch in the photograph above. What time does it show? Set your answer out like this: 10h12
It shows 1h25
